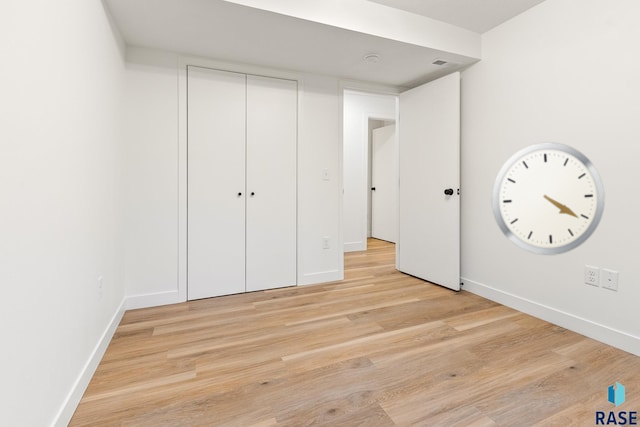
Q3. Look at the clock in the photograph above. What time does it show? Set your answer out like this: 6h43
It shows 4h21
